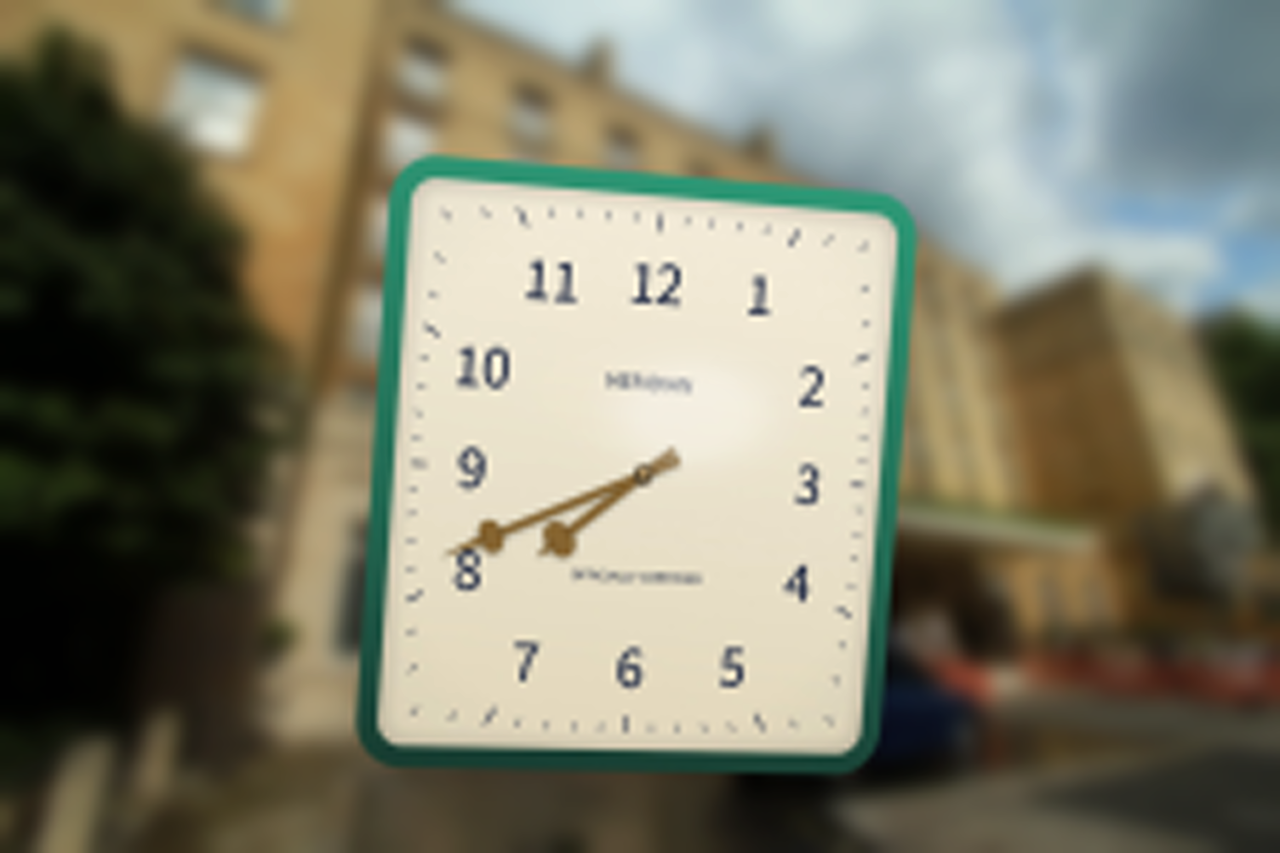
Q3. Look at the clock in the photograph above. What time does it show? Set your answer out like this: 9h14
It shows 7h41
